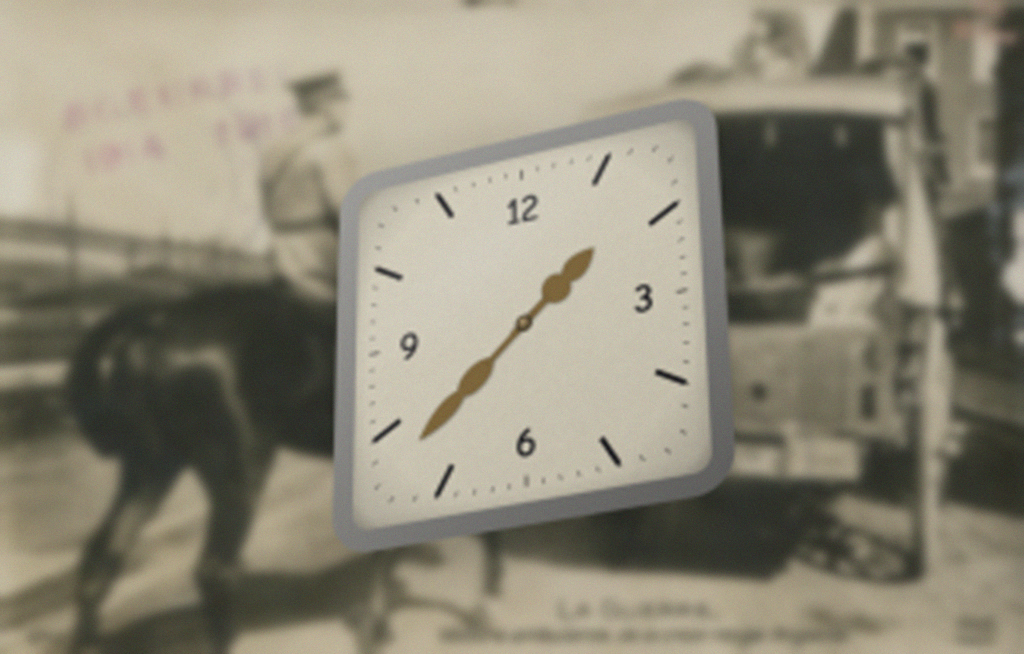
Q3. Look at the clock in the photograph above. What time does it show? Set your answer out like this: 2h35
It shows 1h38
